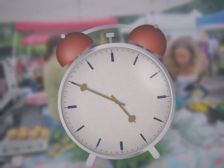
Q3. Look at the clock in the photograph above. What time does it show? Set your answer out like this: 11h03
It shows 4h50
